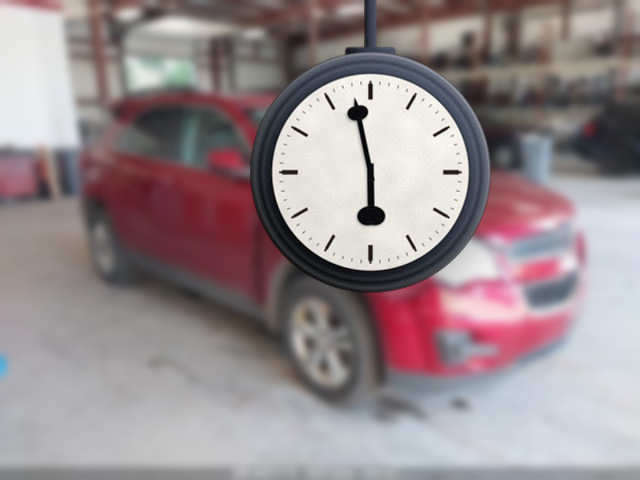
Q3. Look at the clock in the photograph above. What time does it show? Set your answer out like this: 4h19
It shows 5h58
